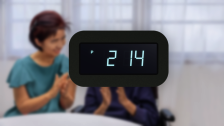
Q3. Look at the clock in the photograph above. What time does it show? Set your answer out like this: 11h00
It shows 2h14
